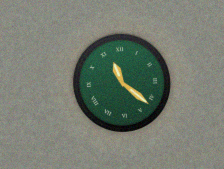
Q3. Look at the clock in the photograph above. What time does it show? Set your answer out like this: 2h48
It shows 11h22
